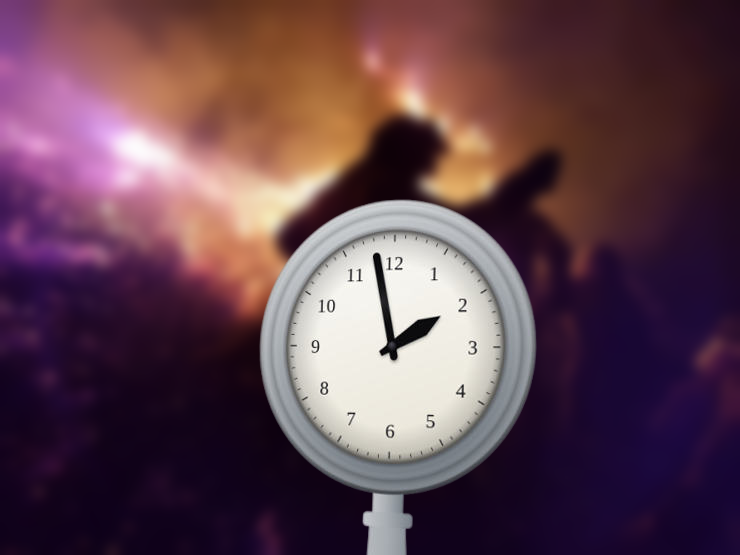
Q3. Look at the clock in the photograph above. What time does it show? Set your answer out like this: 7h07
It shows 1h58
